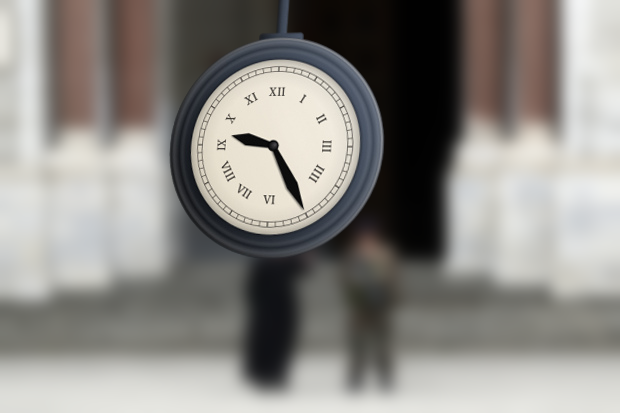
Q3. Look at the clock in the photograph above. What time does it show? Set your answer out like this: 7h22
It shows 9h25
